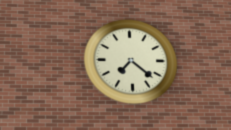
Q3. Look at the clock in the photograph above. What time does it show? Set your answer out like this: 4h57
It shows 7h22
